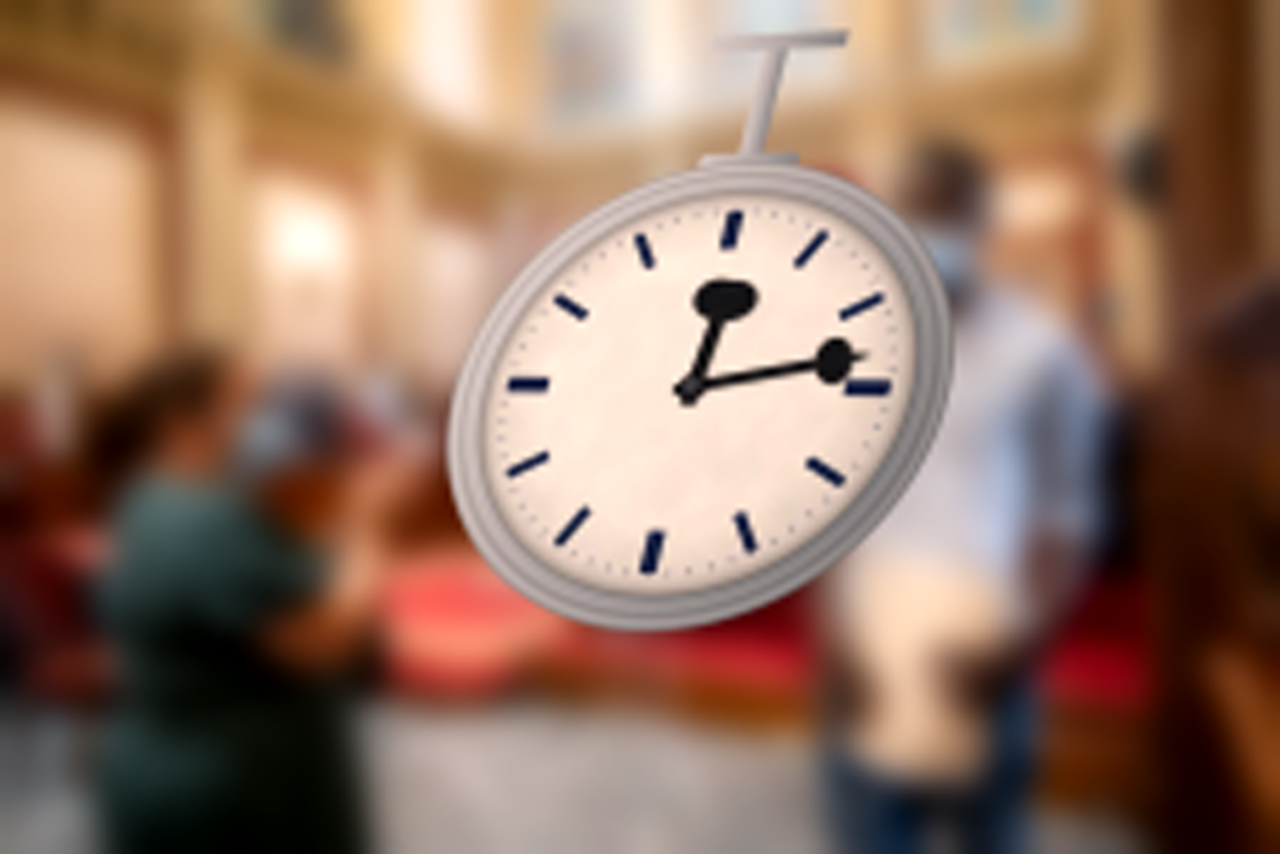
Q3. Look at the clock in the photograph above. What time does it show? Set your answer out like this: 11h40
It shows 12h13
